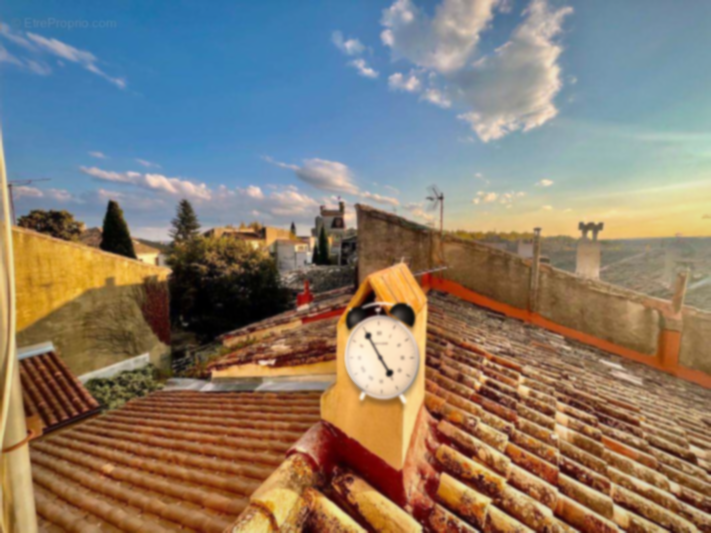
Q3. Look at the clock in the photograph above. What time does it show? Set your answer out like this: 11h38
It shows 4h55
